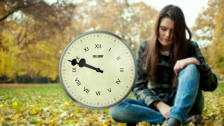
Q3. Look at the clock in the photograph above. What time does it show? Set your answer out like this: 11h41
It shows 9h48
